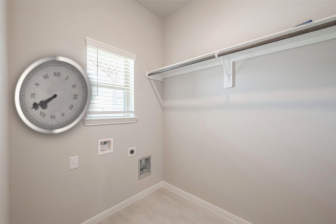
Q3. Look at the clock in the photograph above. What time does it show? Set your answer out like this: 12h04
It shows 7h40
